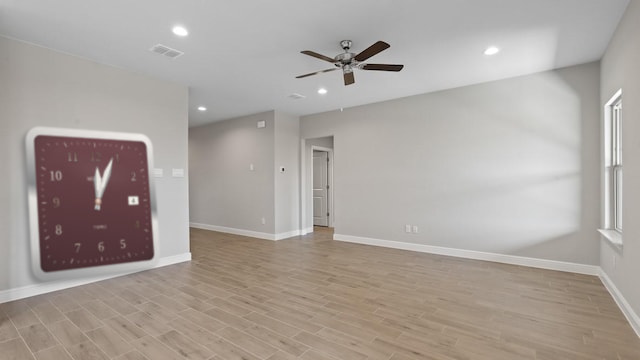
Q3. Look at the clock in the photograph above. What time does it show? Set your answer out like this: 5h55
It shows 12h04
